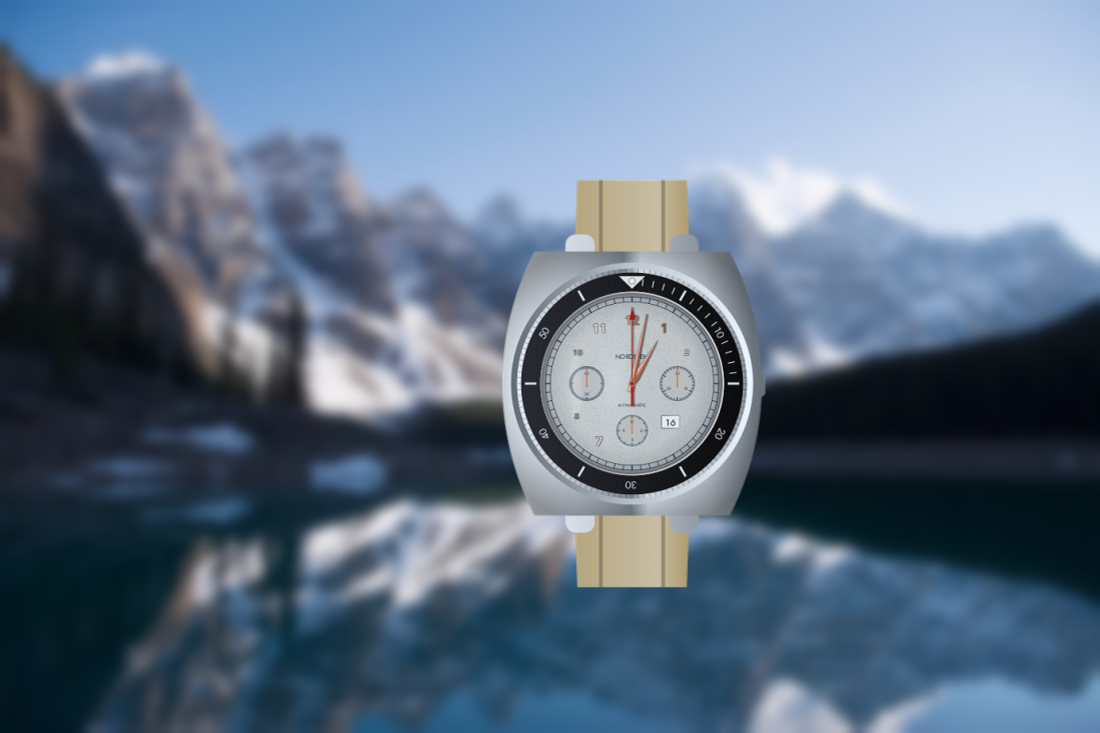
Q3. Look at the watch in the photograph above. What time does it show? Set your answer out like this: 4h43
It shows 1h02
